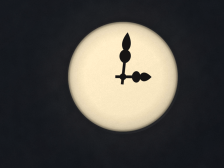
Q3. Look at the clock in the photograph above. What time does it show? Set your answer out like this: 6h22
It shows 3h01
